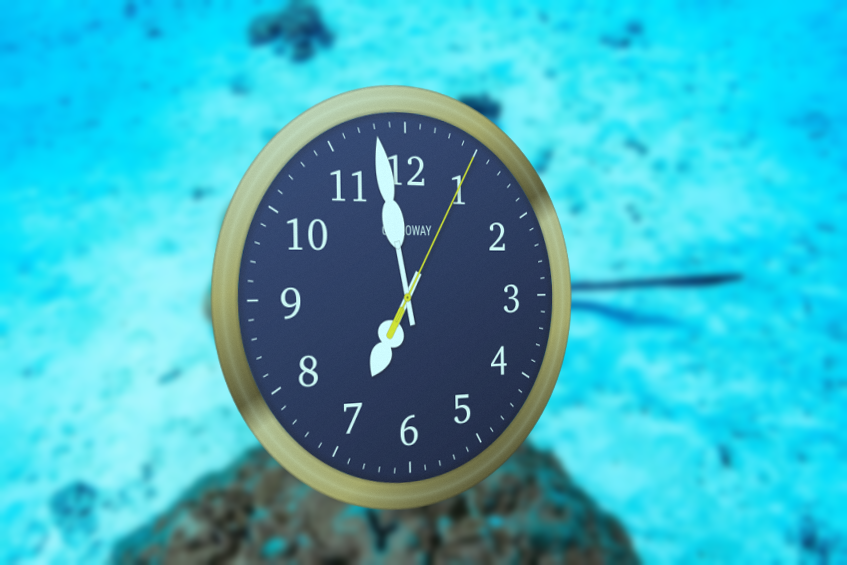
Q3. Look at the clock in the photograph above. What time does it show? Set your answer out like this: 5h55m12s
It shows 6h58m05s
